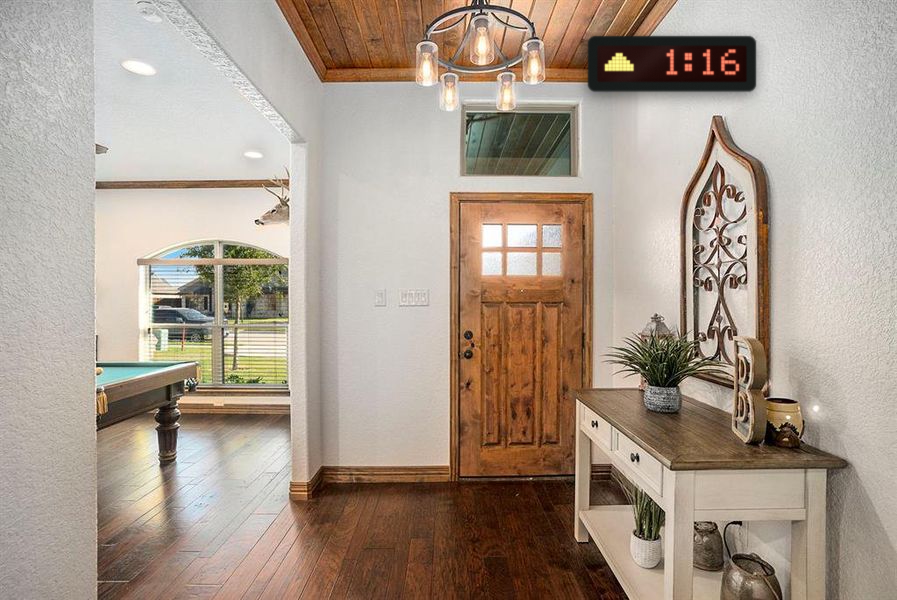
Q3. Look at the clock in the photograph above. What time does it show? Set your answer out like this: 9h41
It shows 1h16
